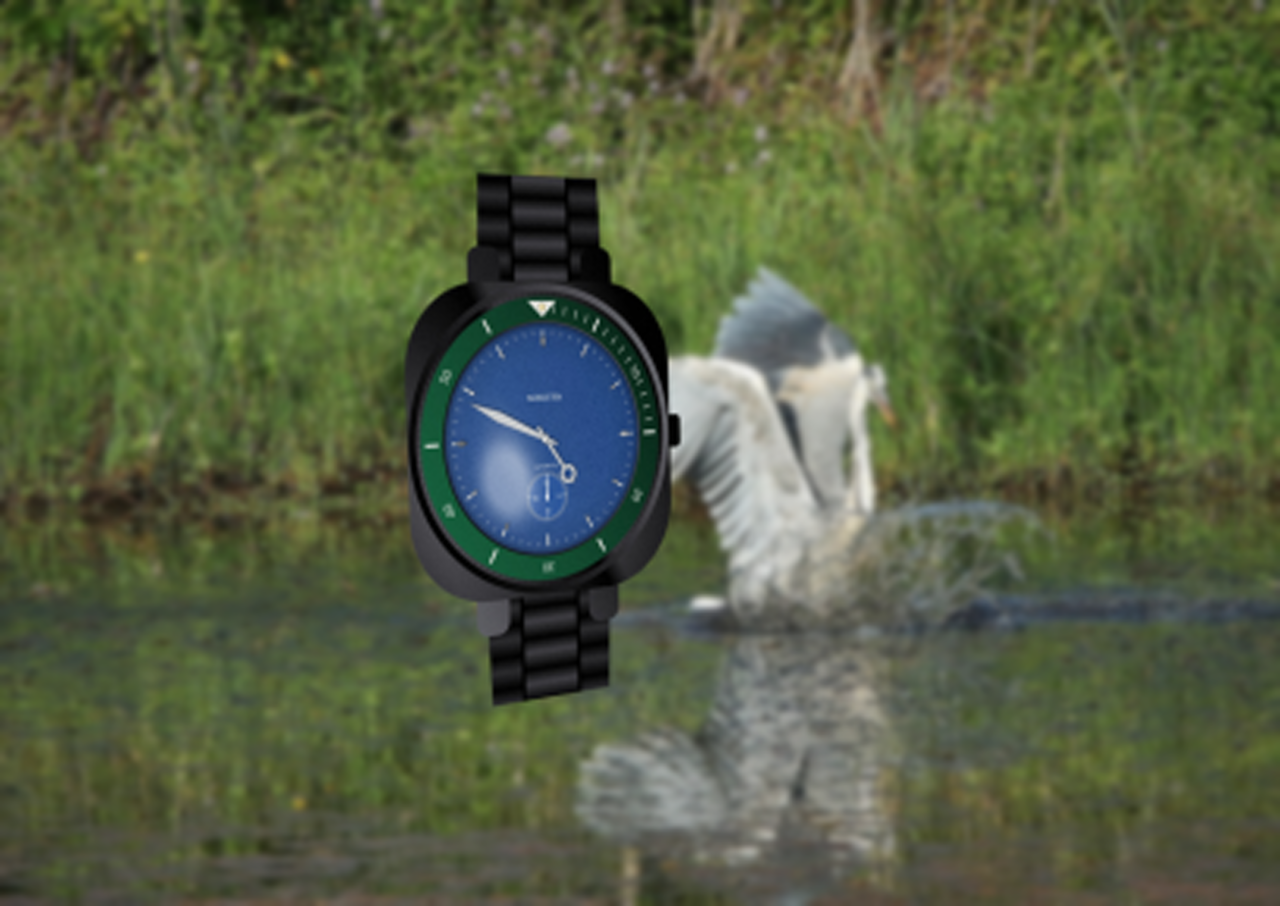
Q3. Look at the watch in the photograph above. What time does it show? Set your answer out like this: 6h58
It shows 4h49
